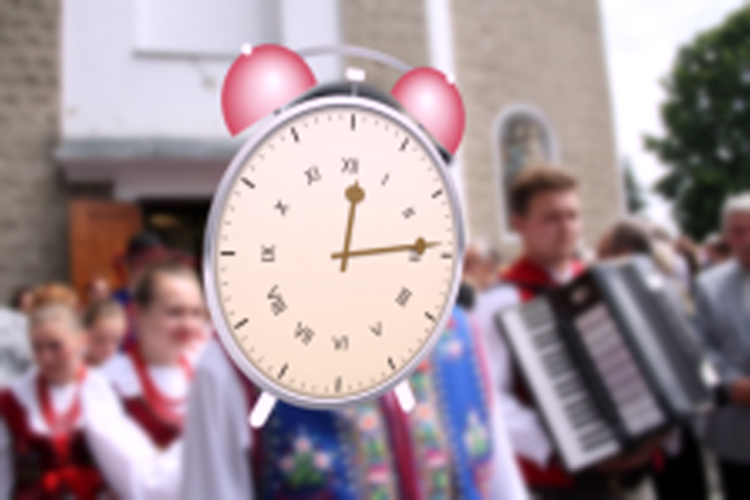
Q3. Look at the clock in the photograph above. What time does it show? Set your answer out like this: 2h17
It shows 12h14
